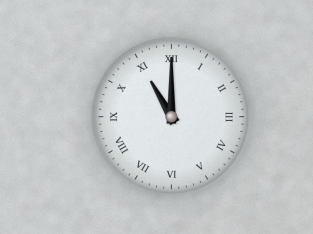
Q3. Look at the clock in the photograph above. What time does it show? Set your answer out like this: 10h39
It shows 11h00
